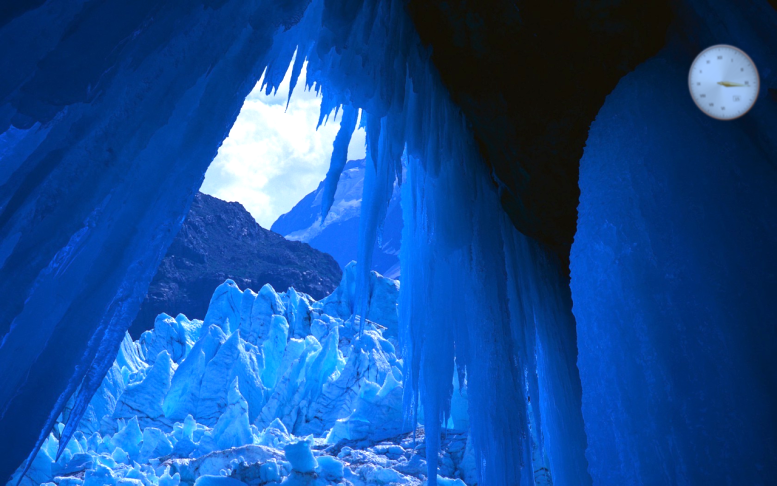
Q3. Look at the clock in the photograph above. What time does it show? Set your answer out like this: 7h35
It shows 3h16
